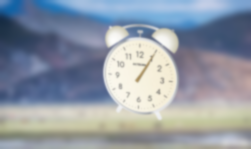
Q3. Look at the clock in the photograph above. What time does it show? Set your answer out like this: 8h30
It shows 1h05
